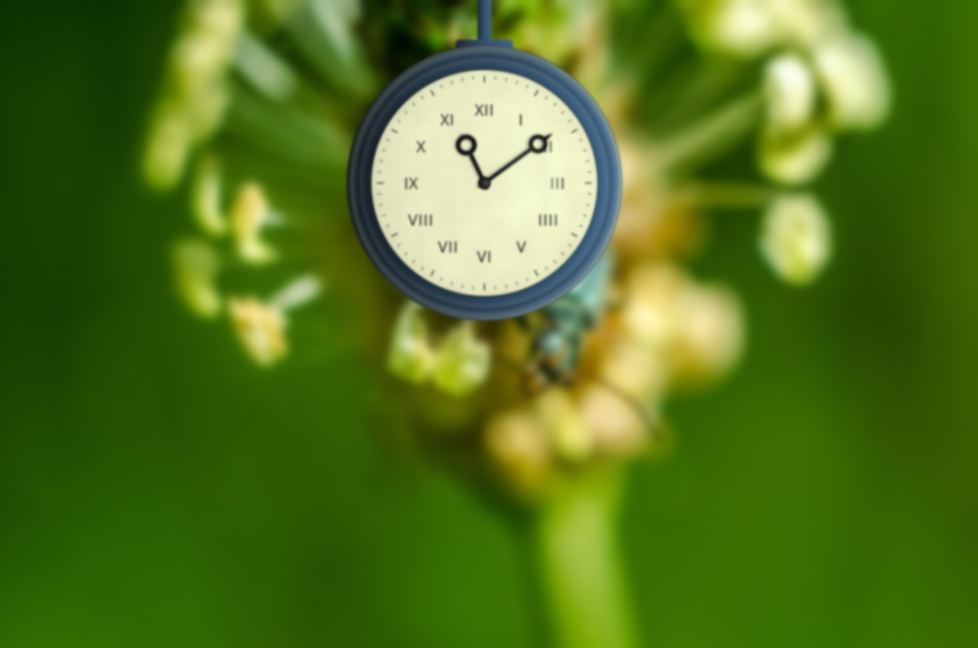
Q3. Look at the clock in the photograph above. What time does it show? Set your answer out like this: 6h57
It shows 11h09
